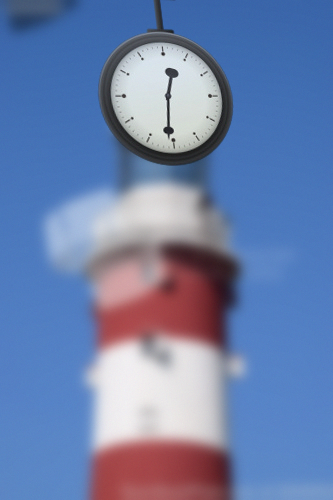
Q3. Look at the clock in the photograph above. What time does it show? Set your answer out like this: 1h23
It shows 12h31
